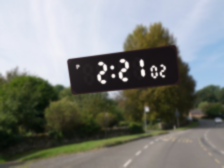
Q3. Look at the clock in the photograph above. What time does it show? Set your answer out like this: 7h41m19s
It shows 2h21m02s
